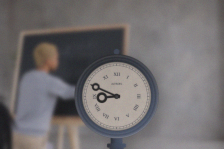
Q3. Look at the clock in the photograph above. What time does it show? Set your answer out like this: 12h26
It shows 8h49
